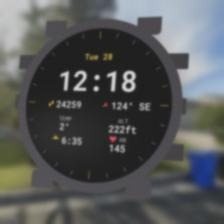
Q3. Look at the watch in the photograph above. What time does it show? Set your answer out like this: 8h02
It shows 12h18
